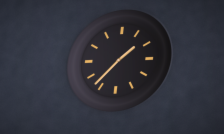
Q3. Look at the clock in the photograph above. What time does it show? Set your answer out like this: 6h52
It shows 1h37
